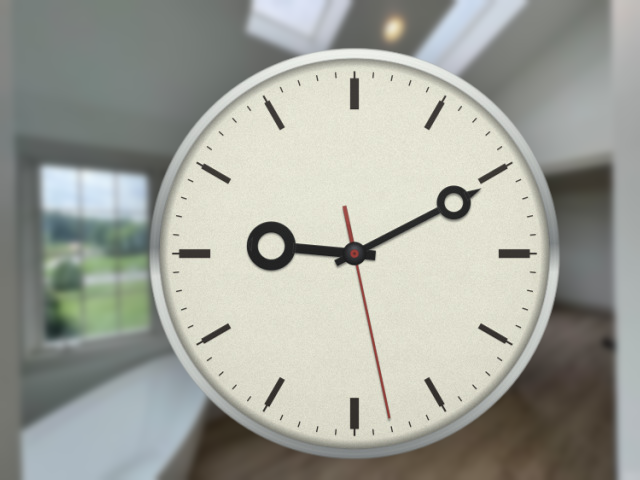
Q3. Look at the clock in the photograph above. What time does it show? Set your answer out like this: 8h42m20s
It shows 9h10m28s
